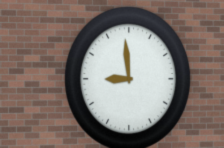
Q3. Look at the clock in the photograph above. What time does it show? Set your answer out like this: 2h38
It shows 8h59
